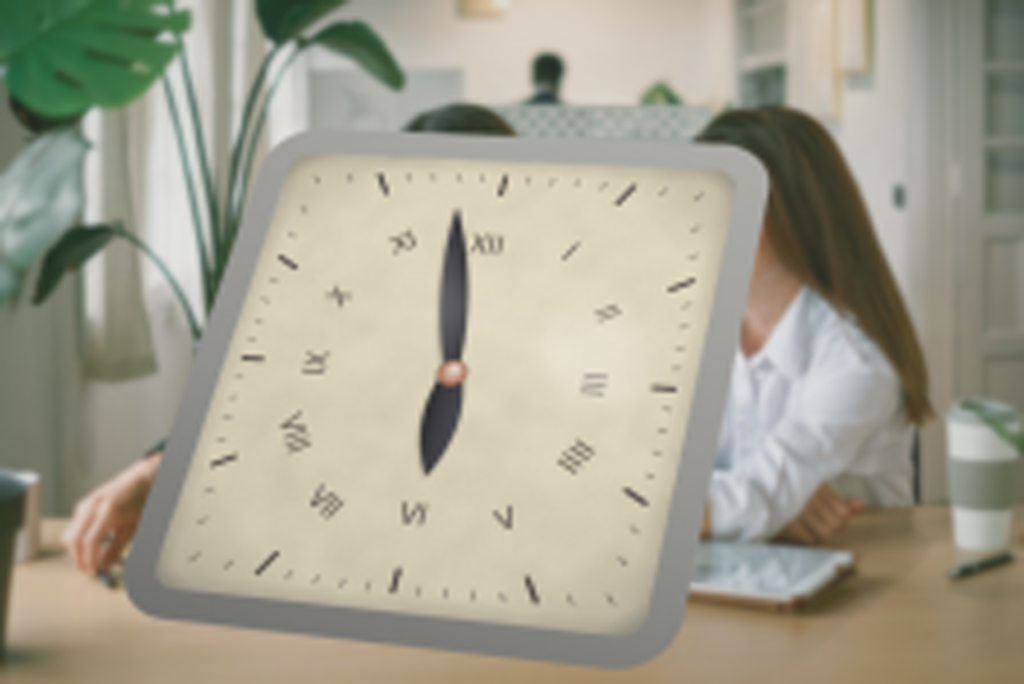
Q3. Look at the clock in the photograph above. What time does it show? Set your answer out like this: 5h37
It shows 5h58
